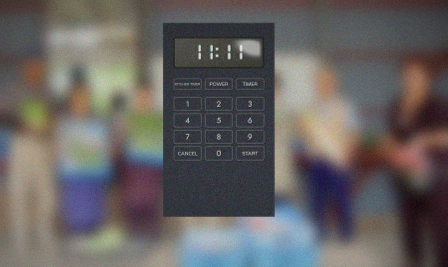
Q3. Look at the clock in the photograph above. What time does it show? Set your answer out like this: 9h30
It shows 11h11
